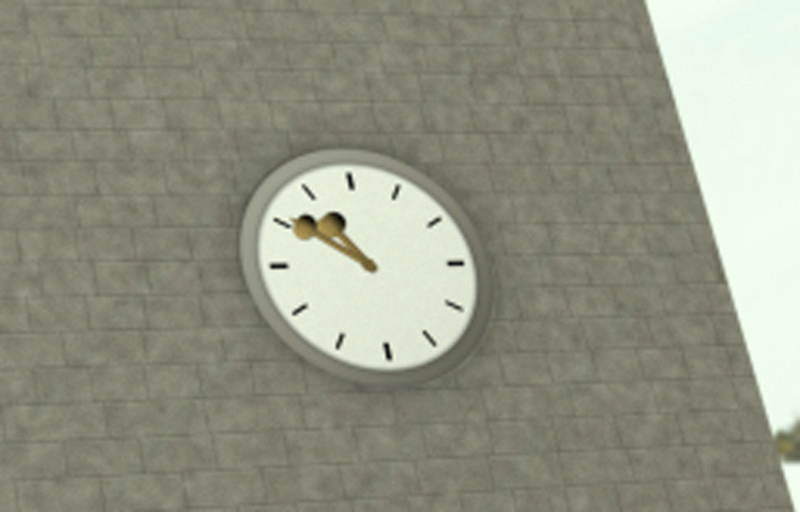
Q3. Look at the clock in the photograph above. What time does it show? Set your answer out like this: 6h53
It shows 10h51
